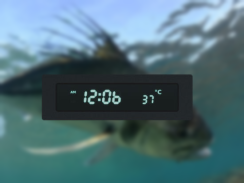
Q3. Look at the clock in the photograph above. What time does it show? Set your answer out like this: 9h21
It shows 12h06
